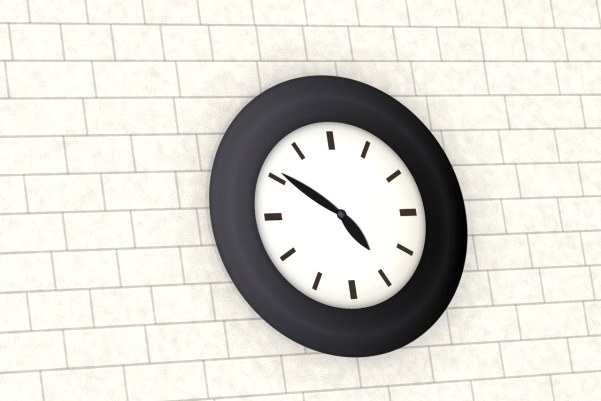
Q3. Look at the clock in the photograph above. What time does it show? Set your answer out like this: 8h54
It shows 4h51
